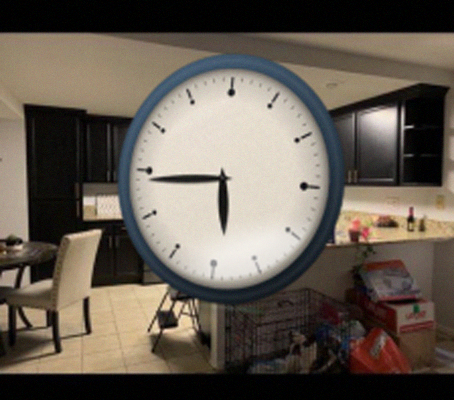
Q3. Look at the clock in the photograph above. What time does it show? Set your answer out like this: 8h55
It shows 5h44
